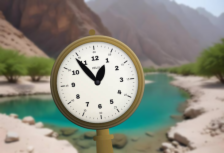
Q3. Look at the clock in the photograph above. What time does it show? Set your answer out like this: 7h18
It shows 12h54
